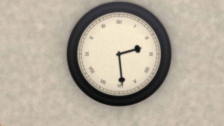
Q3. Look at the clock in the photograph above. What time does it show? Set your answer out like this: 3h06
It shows 2h29
